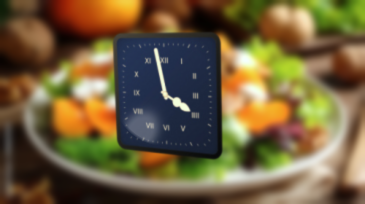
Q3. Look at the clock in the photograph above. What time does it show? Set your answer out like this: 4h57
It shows 3h58
